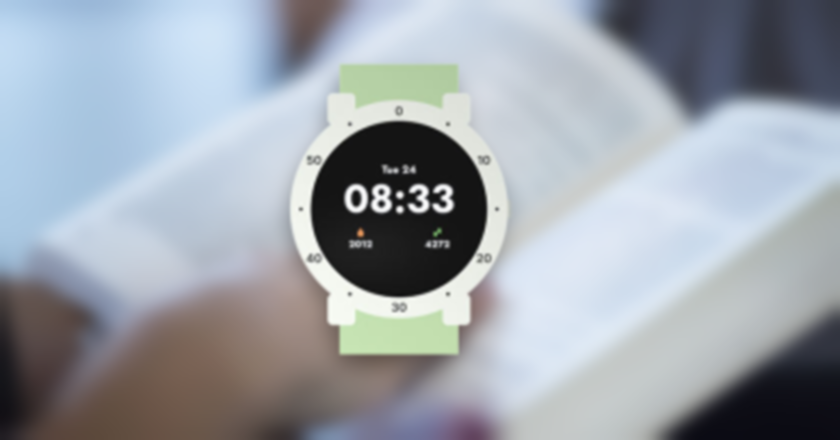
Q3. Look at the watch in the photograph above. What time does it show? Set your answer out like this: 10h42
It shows 8h33
